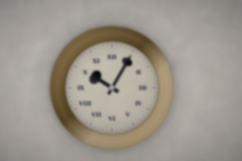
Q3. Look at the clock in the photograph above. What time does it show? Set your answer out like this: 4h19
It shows 10h05
